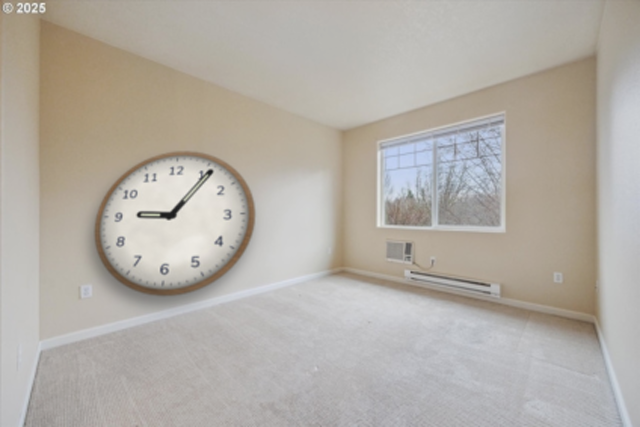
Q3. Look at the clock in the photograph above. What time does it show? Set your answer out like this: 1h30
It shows 9h06
